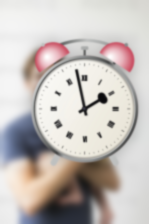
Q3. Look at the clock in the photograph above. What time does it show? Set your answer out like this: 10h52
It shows 1h58
